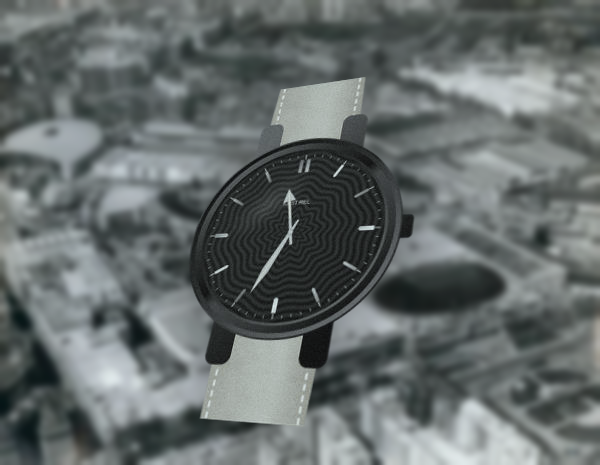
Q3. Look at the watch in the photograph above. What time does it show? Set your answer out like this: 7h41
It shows 11h34
